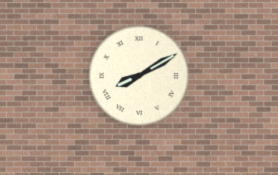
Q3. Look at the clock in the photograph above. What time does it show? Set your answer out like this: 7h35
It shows 8h10
